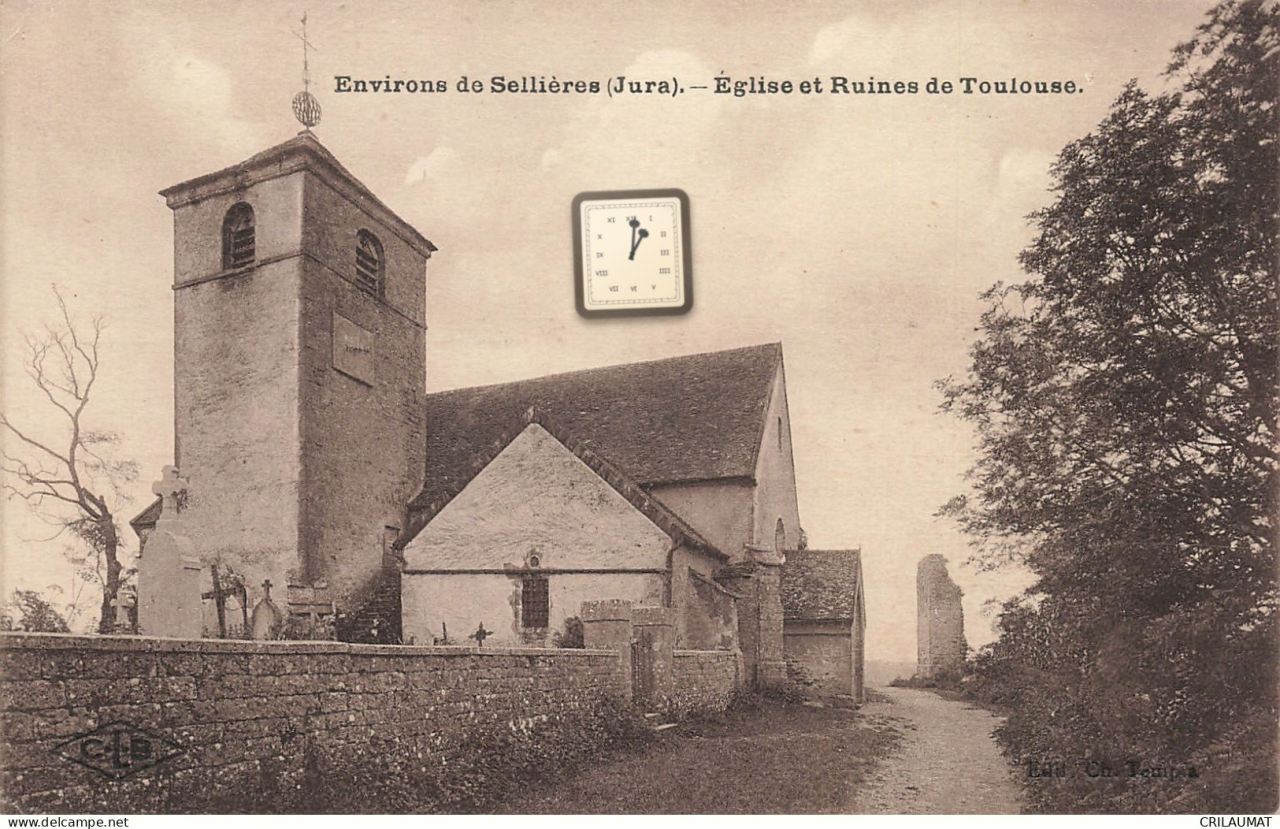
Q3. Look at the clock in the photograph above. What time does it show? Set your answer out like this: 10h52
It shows 1h01
